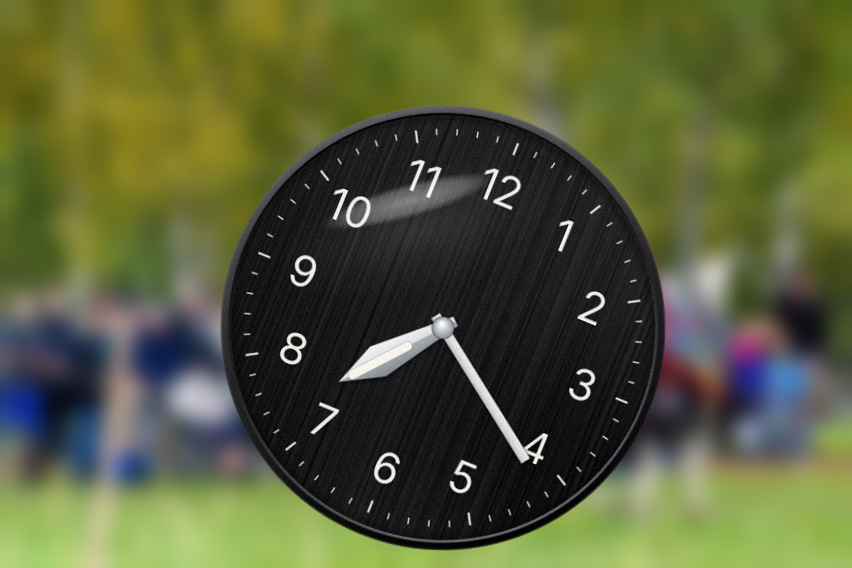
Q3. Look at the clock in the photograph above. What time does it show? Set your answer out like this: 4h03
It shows 7h21
